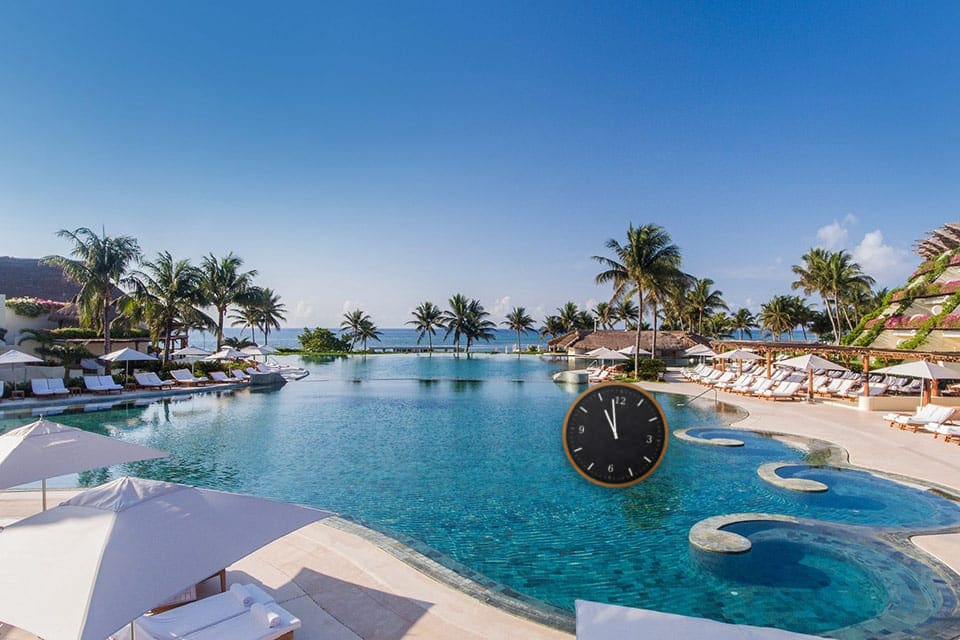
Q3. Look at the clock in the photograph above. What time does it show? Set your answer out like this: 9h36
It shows 10h58
